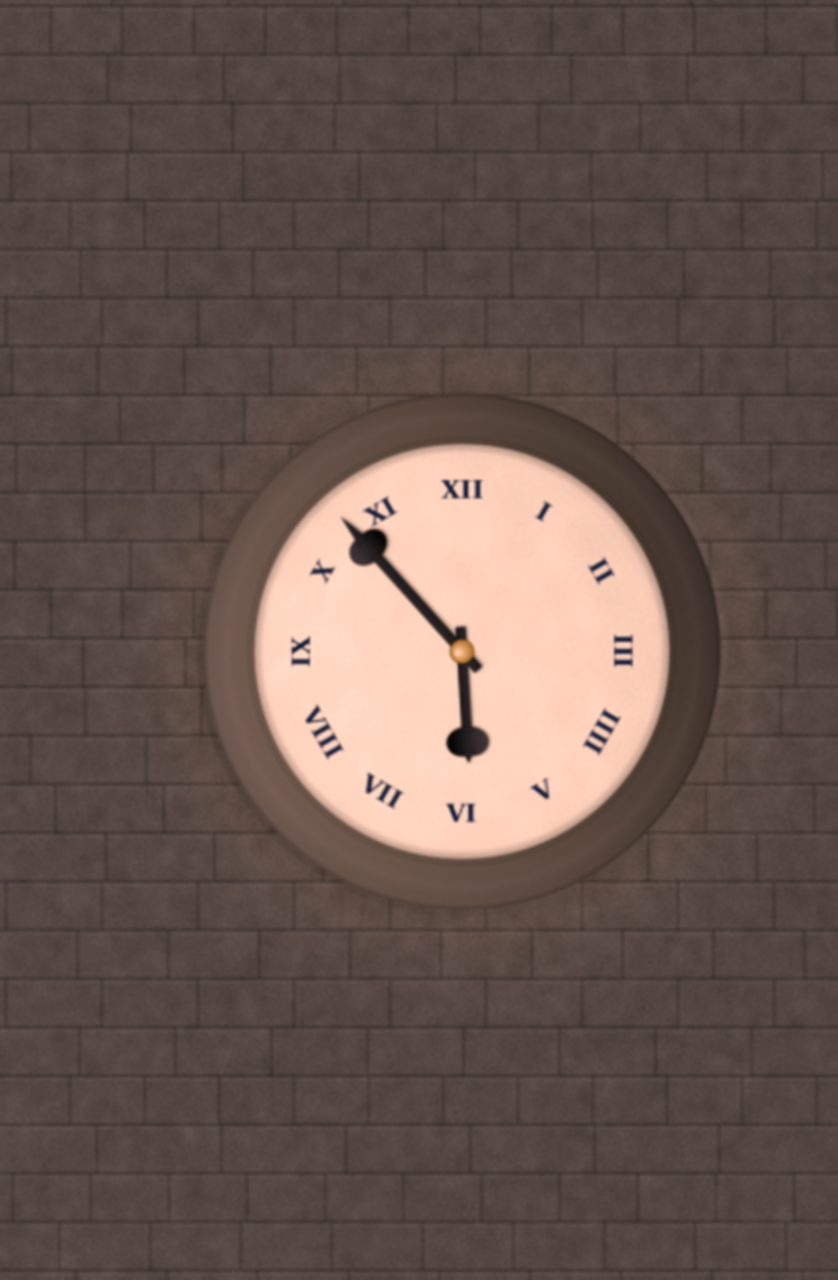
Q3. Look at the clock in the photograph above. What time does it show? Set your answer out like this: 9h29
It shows 5h53
